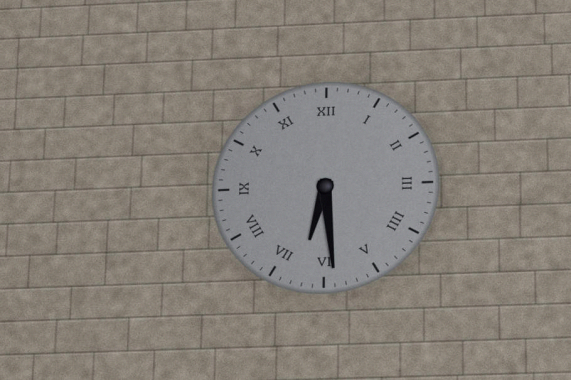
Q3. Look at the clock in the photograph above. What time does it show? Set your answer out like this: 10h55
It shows 6h29
